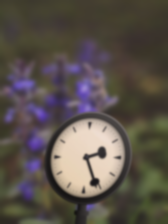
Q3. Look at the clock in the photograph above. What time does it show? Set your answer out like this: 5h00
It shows 2h26
